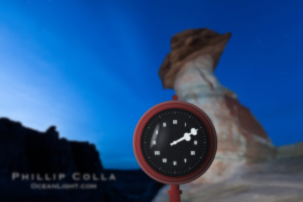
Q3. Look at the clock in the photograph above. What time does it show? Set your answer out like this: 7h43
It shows 2h10
